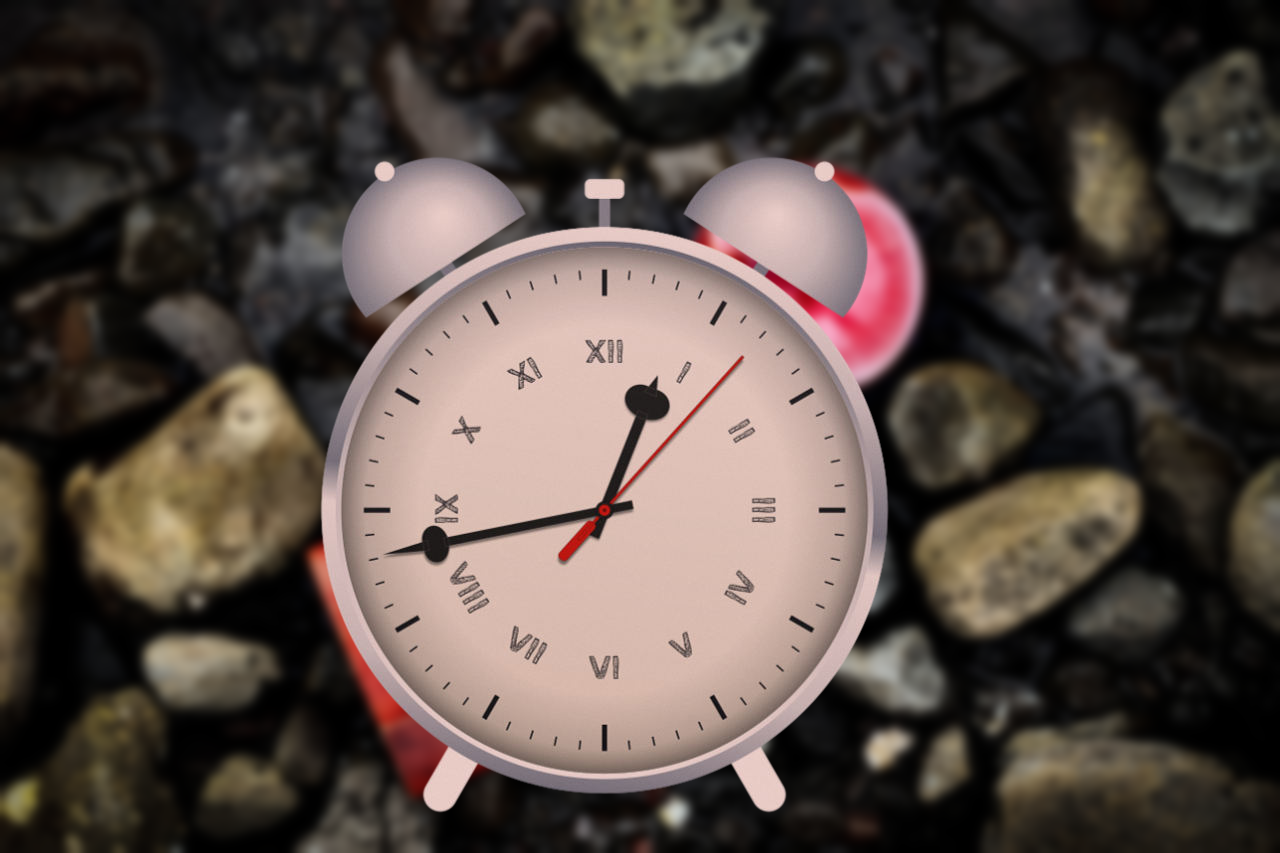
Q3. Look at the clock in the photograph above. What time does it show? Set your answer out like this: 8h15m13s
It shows 12h43m07s
